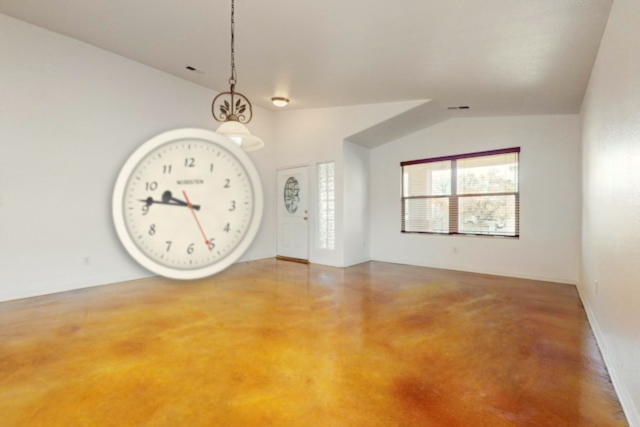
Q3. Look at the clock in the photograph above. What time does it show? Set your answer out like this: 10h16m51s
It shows 9h46m26s
